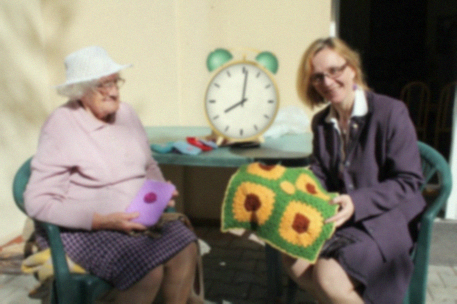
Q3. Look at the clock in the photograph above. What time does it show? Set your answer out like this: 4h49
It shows 8h01
